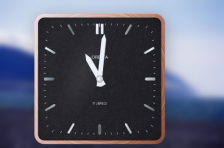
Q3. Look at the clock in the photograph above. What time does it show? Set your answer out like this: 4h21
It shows 11h01
